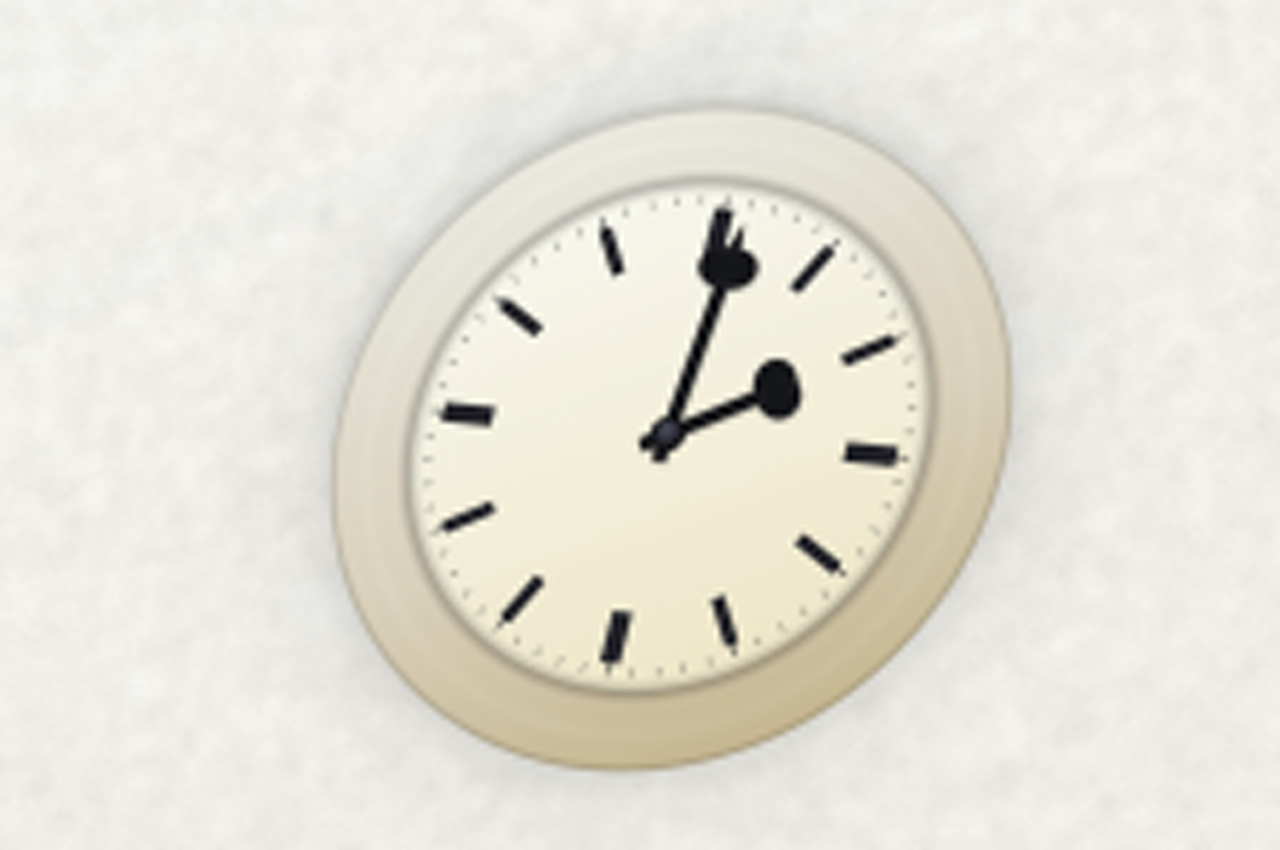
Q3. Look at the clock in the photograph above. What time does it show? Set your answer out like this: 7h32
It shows 2h01
